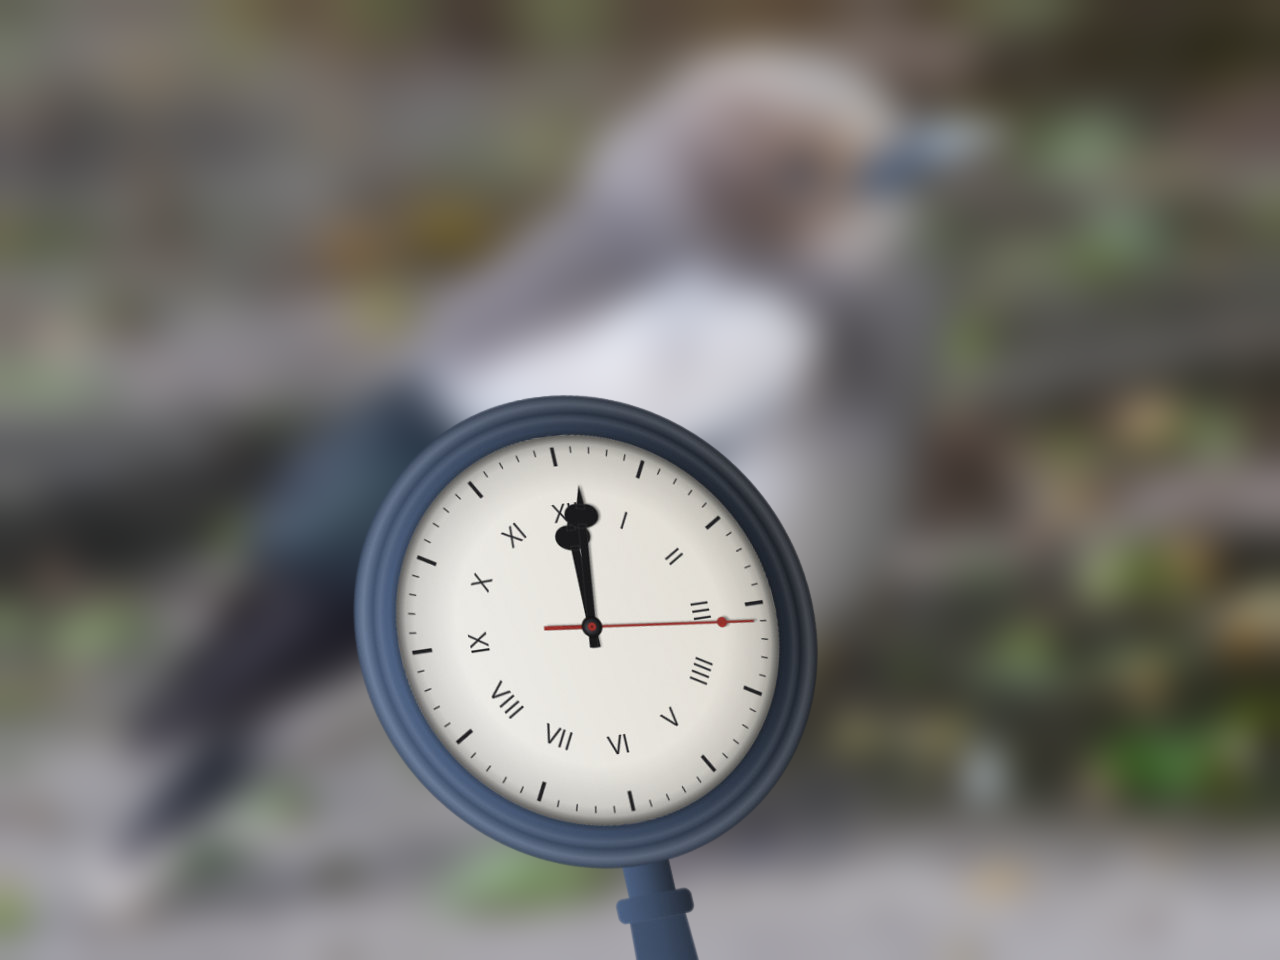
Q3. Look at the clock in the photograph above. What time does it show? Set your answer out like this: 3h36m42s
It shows 12h01m16s
